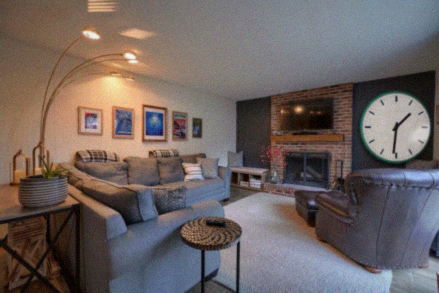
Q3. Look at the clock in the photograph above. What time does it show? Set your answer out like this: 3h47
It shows 1h31
